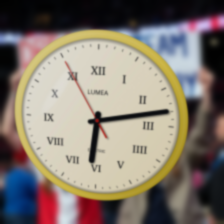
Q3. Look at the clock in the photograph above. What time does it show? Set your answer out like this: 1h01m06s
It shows 6h12m55s
